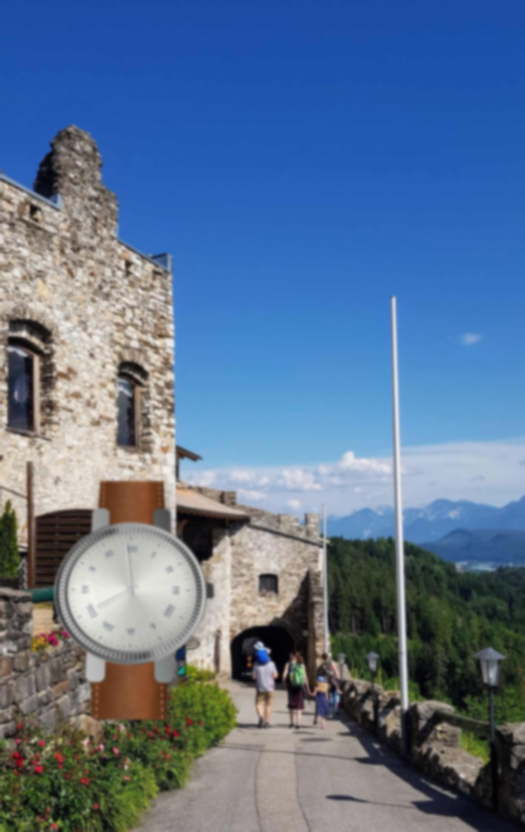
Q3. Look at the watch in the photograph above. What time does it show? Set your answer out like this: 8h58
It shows 7h59
